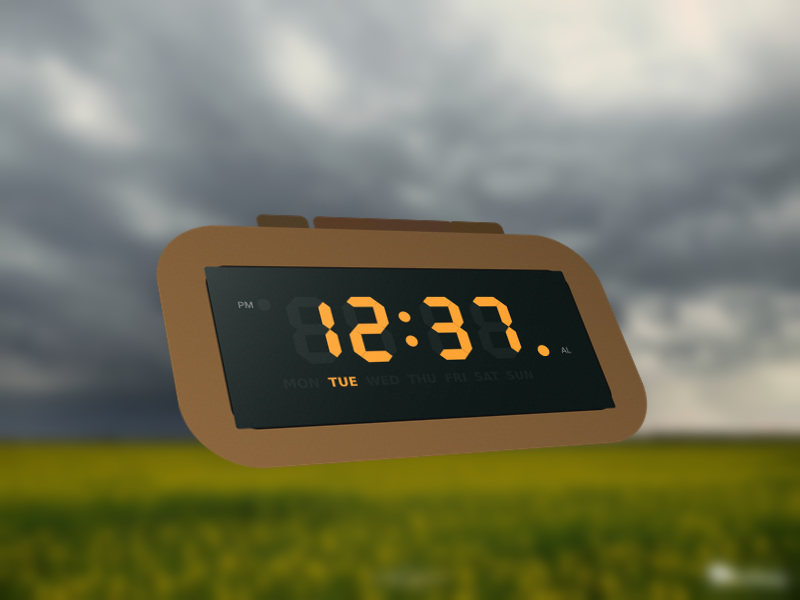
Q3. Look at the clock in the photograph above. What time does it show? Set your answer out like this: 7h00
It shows 12h37
